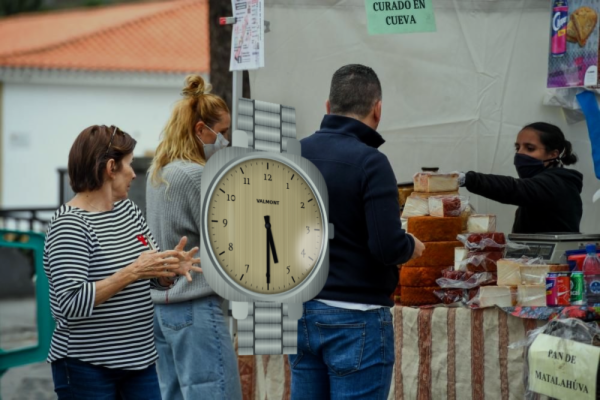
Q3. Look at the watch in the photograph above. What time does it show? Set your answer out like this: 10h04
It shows 5h30
